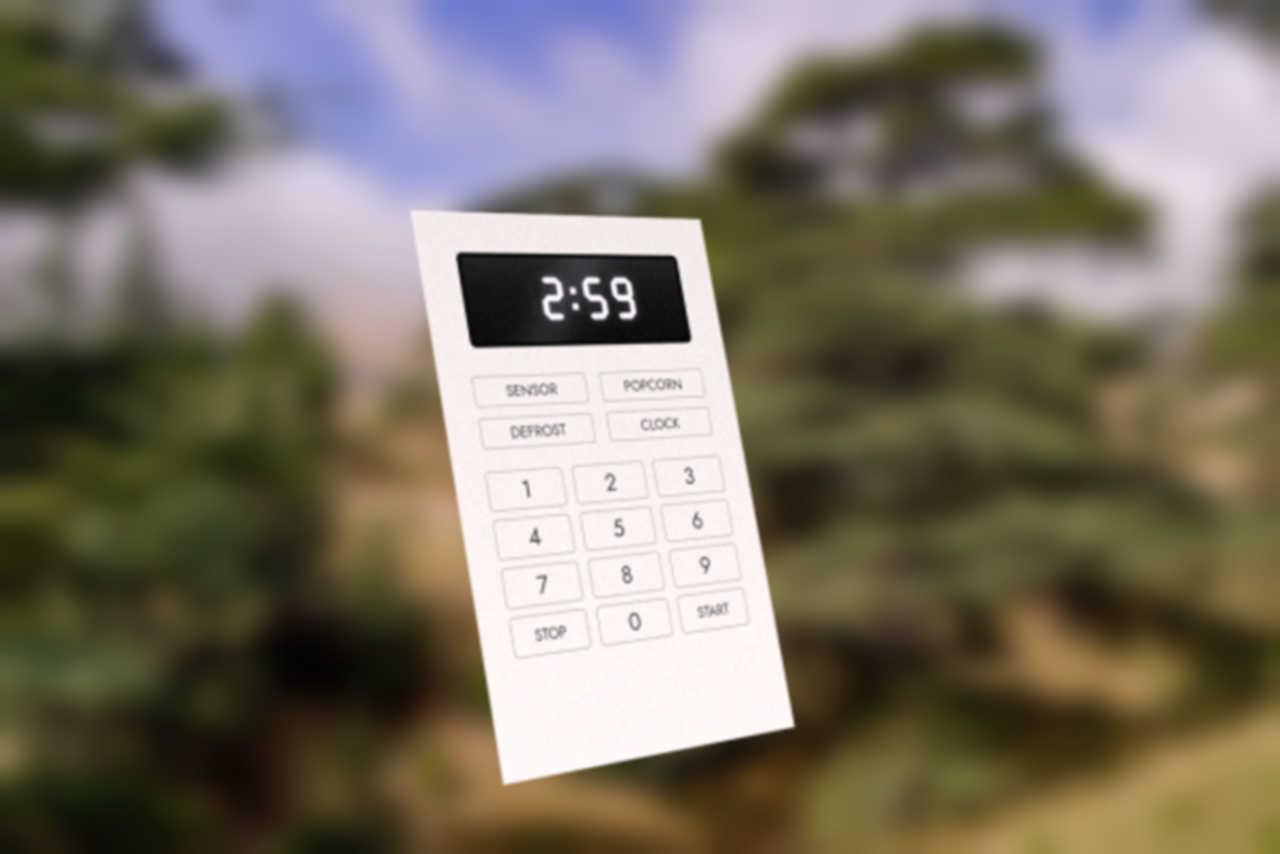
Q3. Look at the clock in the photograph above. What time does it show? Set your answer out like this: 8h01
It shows 2h59
